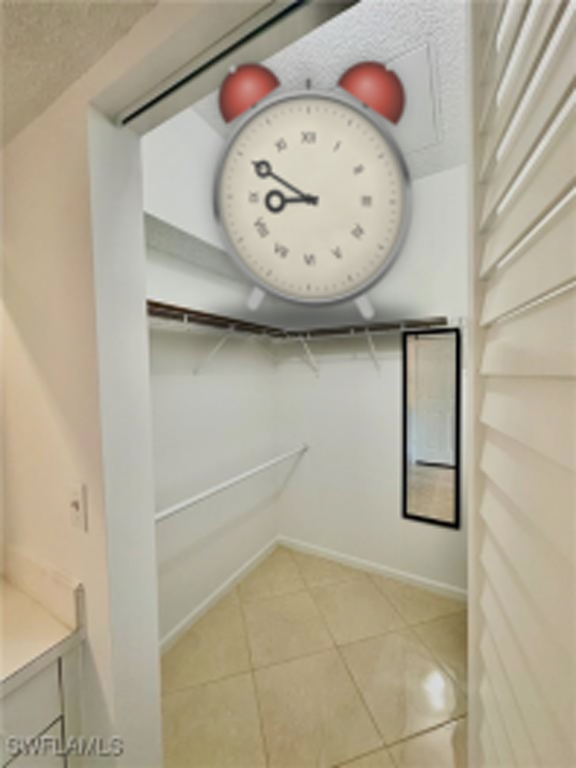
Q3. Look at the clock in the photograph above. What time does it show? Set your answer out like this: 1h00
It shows 8h50
